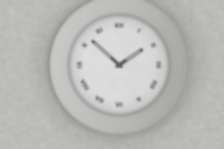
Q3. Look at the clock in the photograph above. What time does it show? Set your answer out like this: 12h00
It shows 1h52
